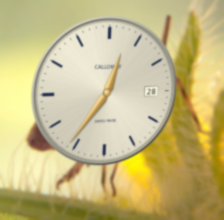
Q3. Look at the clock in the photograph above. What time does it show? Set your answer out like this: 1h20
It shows 12h36
